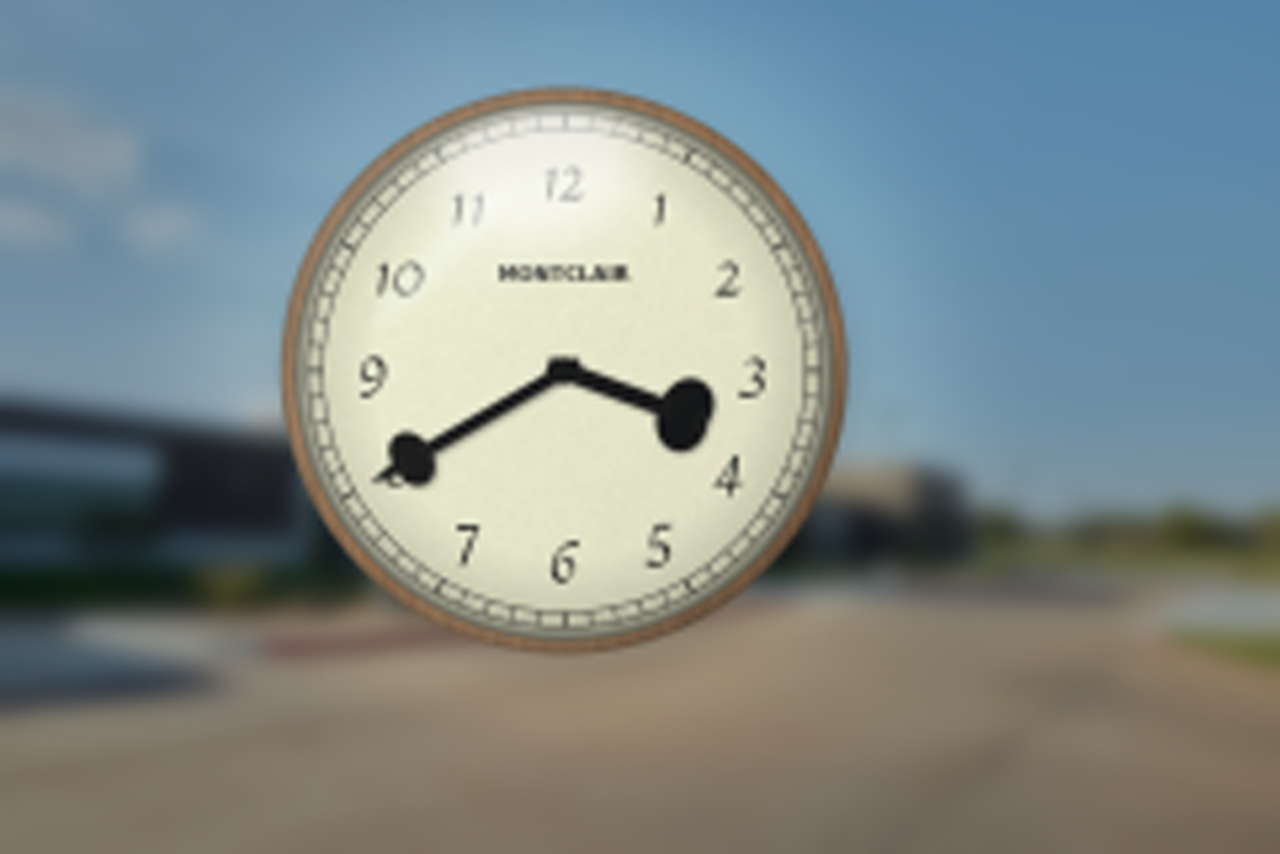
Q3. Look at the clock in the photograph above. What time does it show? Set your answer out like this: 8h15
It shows 3h40
